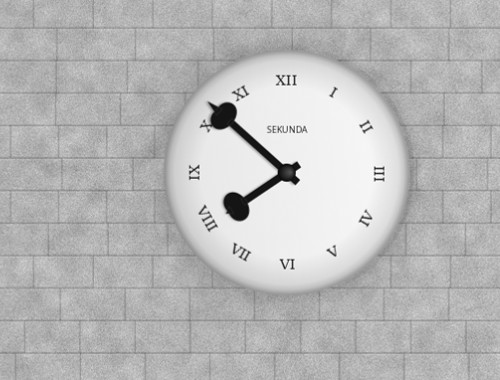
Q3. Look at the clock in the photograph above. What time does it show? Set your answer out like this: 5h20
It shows 7h52
